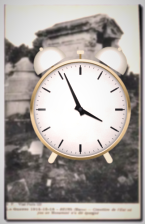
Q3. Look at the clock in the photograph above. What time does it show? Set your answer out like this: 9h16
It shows 3h56
